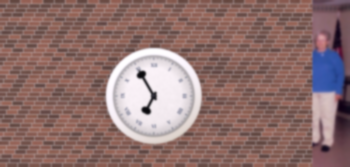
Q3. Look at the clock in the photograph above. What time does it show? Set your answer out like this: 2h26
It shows 6h55
